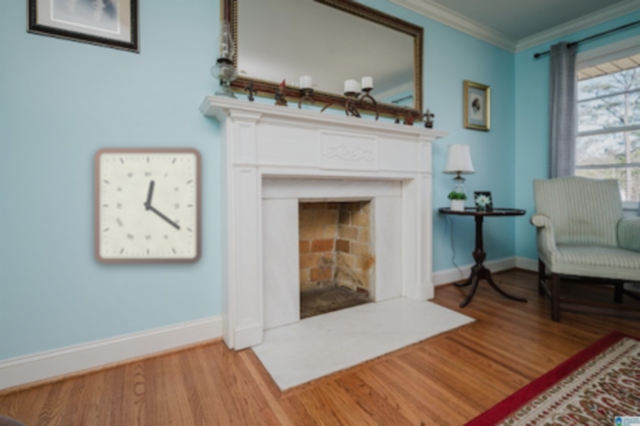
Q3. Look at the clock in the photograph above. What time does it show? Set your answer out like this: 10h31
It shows 12h21
